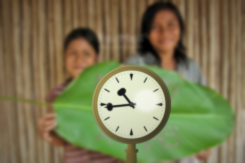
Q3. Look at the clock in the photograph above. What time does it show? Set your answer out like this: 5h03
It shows 10h44
